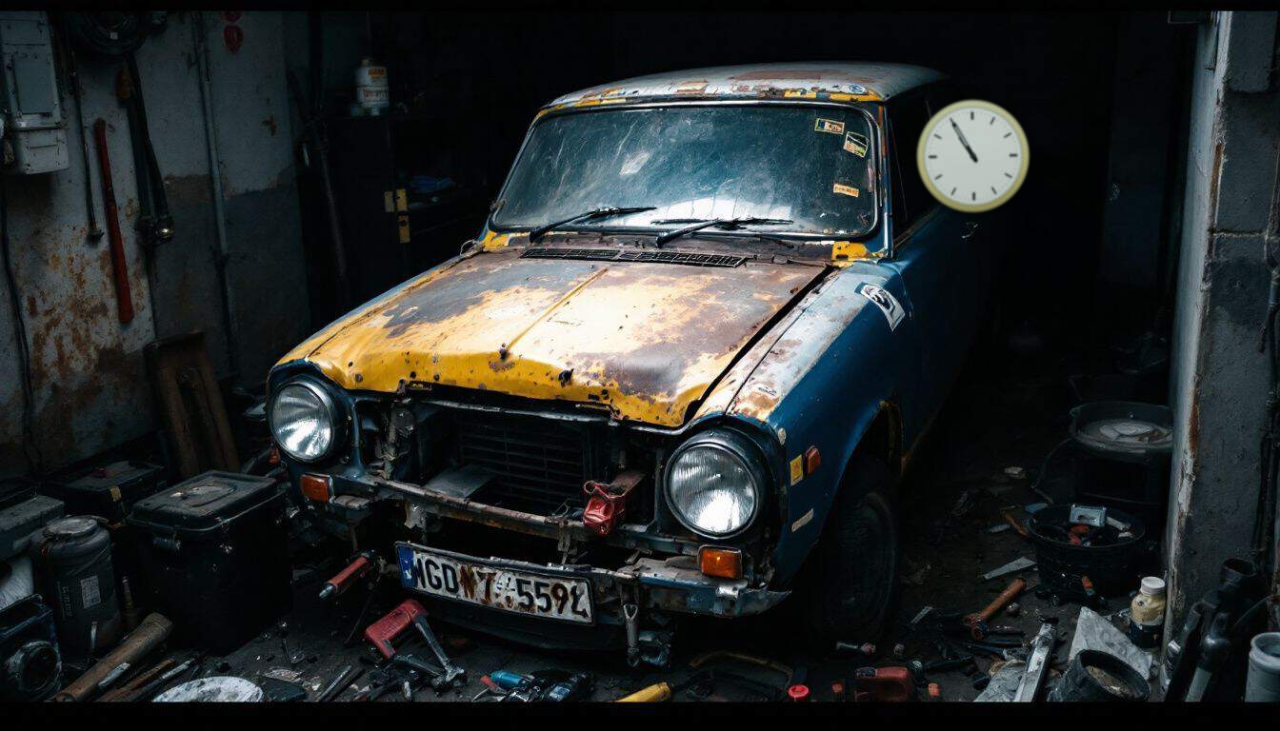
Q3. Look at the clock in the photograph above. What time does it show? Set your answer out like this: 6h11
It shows 10h55
